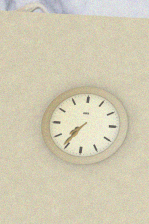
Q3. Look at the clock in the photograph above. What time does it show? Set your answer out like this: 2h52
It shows 7h36
